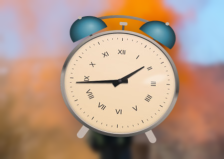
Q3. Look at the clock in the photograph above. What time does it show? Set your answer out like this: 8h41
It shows 1h44
